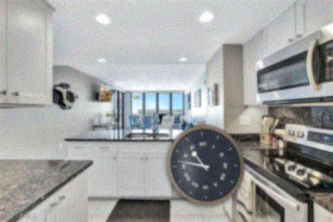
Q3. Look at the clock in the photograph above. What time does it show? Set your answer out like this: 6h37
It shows 10h47
